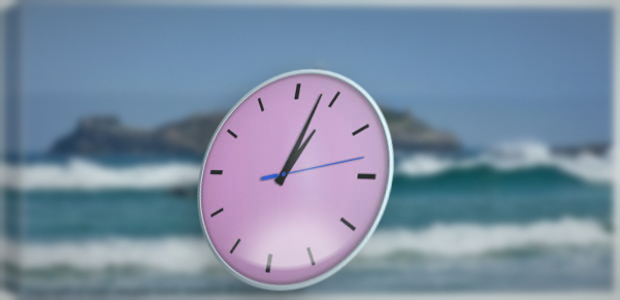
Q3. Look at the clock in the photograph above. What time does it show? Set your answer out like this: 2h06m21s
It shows 1h03m13s
